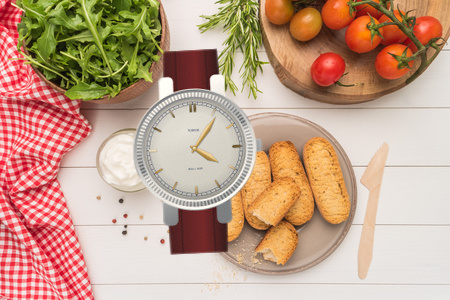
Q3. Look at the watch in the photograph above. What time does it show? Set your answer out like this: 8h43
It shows 4h06
